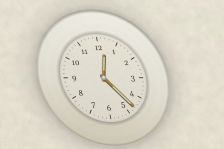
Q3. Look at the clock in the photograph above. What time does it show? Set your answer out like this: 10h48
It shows 12h23
